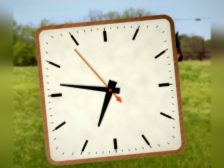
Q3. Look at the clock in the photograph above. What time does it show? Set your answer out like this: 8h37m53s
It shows 6h46m54s
